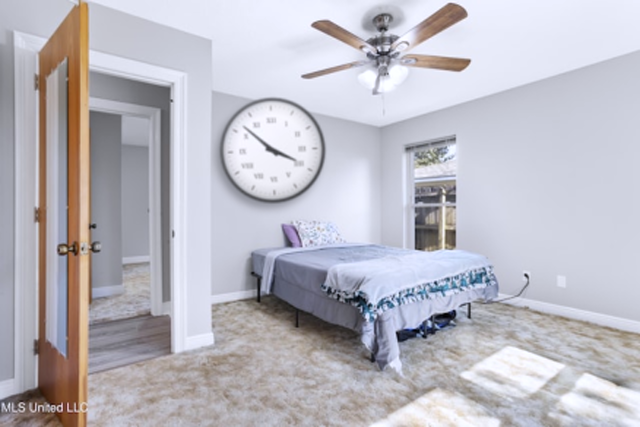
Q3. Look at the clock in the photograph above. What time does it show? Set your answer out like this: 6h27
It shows 3h52
